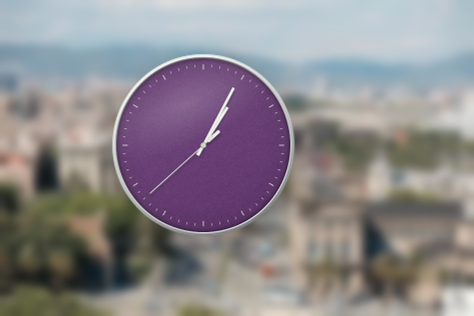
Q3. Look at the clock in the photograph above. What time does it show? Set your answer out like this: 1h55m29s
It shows 1h04m38s
